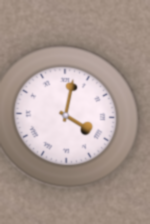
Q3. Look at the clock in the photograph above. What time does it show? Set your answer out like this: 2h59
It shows 4h02
